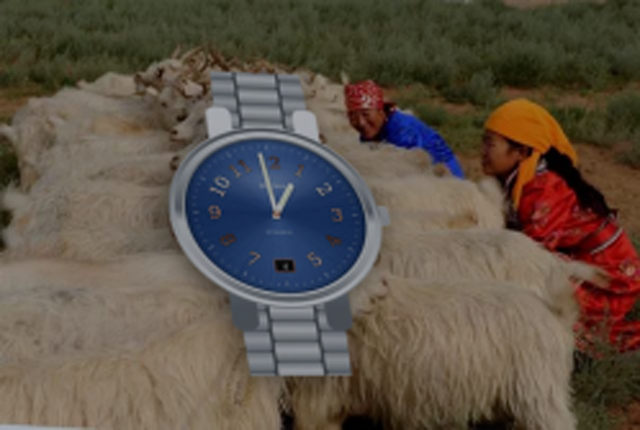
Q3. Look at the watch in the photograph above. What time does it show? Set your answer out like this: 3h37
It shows 12h59
